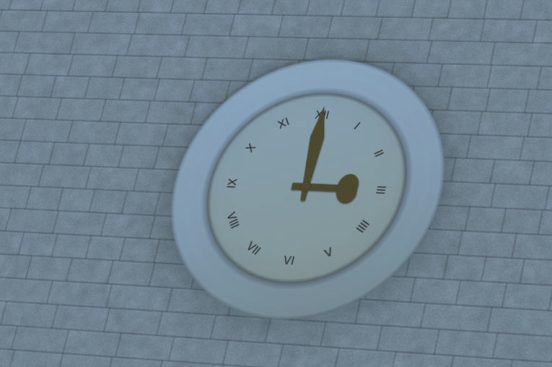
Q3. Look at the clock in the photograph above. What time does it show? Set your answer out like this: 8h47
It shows 3h00
